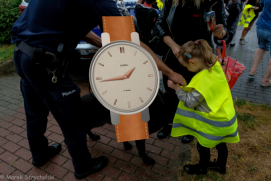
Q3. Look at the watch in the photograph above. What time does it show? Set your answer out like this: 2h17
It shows 1h44
